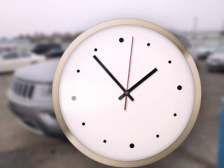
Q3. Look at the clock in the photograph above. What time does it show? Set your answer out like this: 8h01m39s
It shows 1h54m02s
